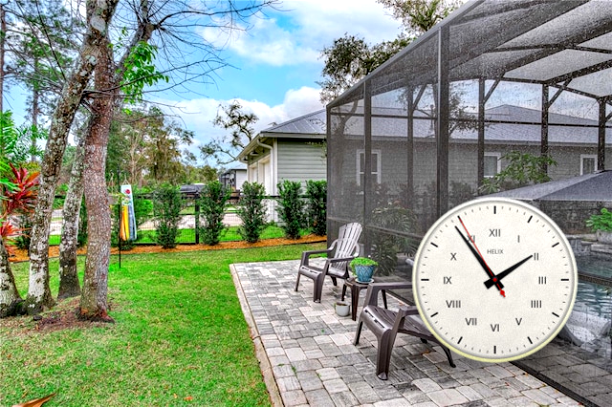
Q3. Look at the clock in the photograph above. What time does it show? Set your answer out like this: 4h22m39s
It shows 1h53m55s
